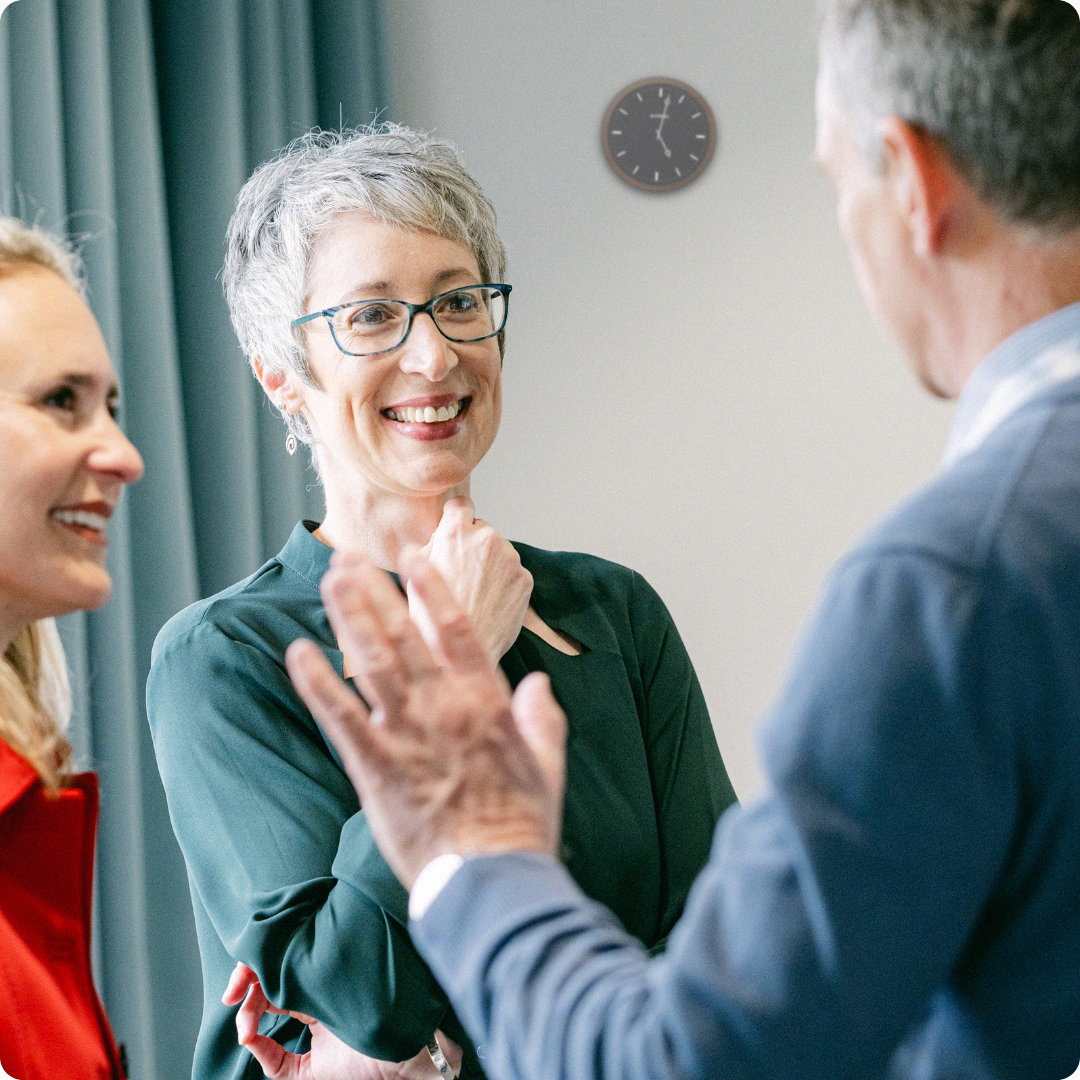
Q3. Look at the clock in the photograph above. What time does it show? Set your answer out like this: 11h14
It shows 5h02
